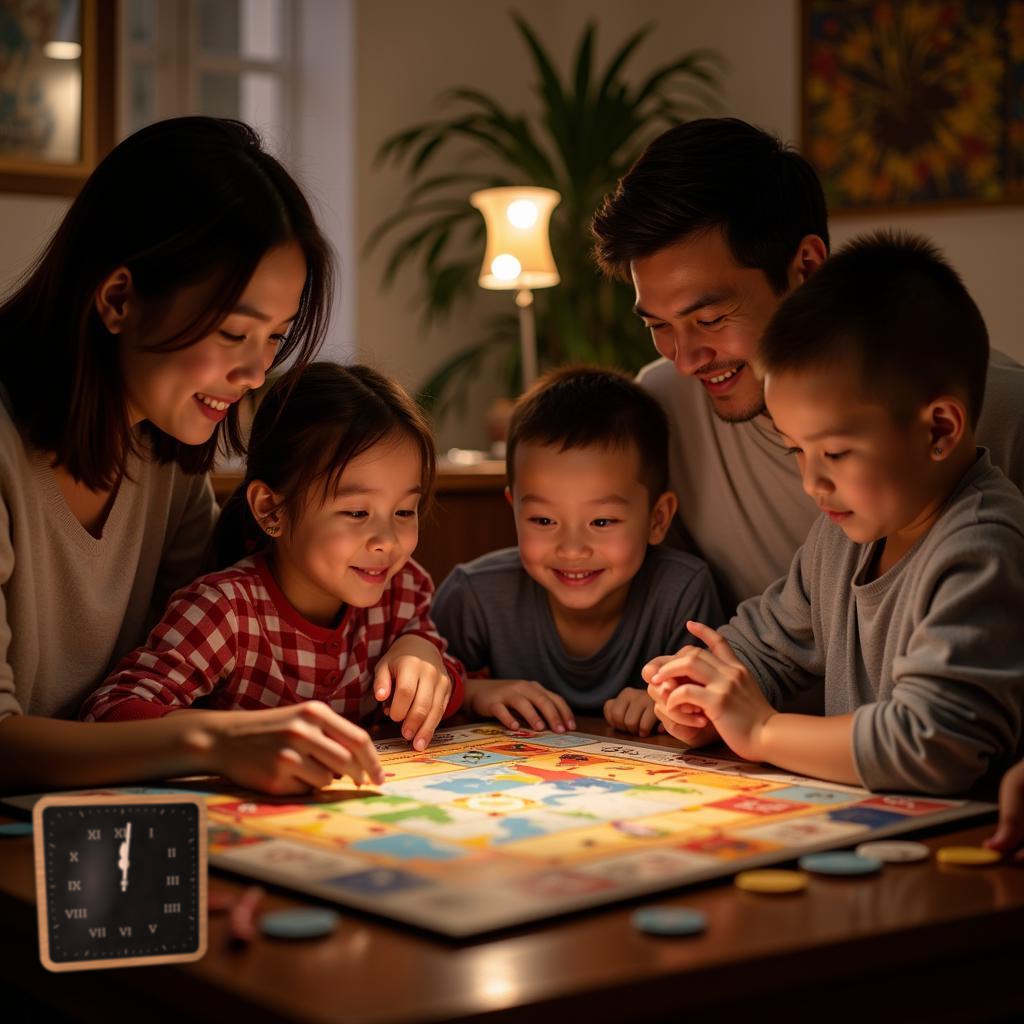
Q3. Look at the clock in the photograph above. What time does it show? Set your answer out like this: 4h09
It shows 12h01
